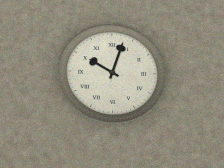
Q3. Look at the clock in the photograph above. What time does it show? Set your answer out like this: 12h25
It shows 10h03
